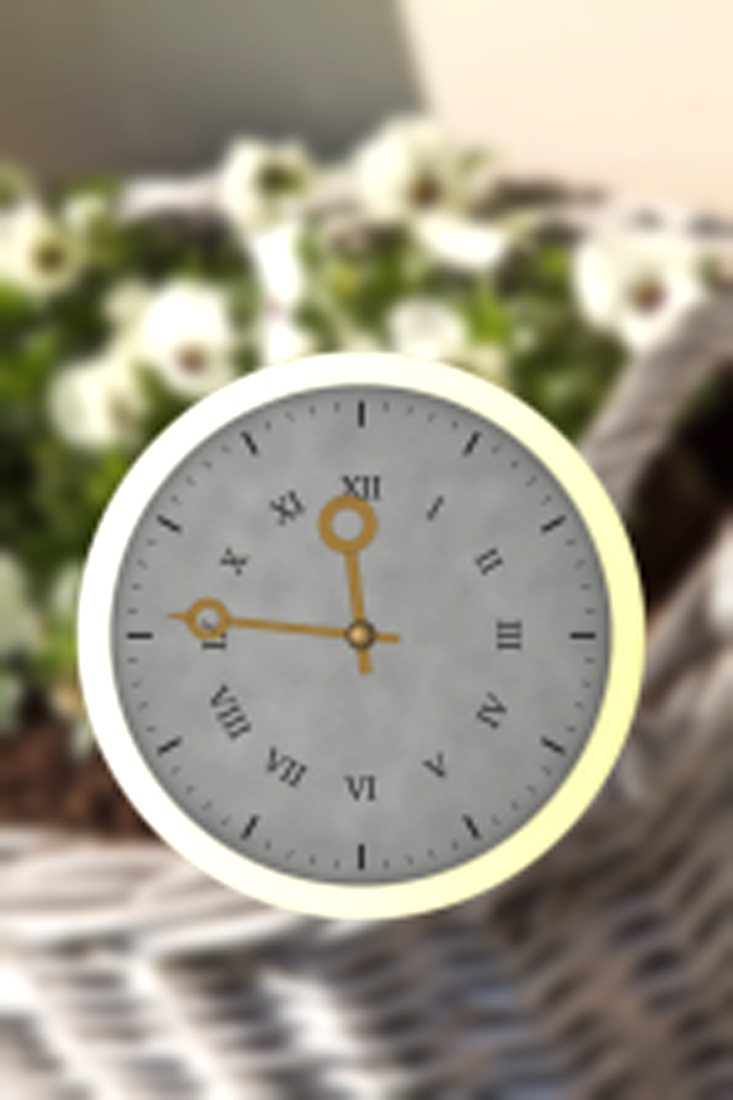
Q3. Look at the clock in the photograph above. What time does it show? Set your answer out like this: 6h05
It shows 11h46
